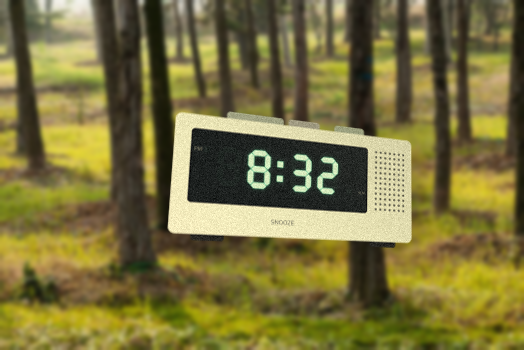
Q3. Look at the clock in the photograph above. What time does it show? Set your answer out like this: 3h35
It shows 8h32
